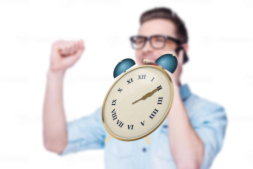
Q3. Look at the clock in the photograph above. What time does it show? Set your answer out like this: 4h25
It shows 2h10
